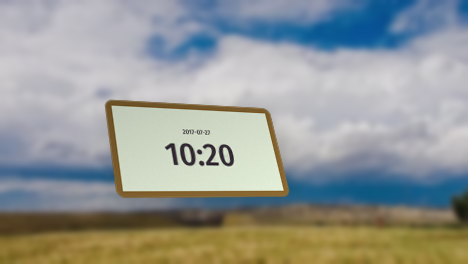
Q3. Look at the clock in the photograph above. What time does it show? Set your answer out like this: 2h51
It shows 10h20
